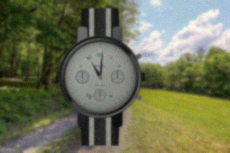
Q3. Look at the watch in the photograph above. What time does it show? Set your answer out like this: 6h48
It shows 11h01
